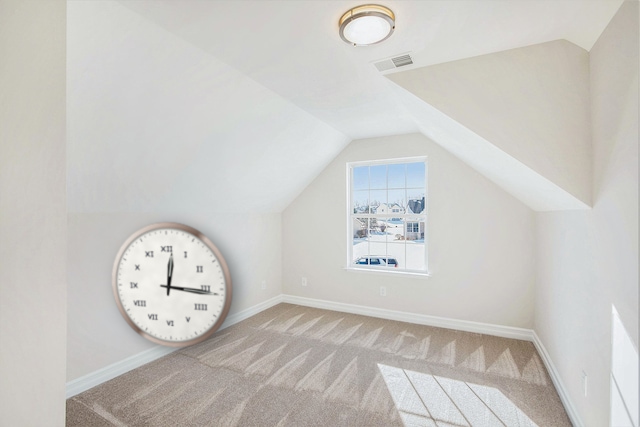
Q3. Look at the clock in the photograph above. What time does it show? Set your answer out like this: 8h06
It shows 12h16
